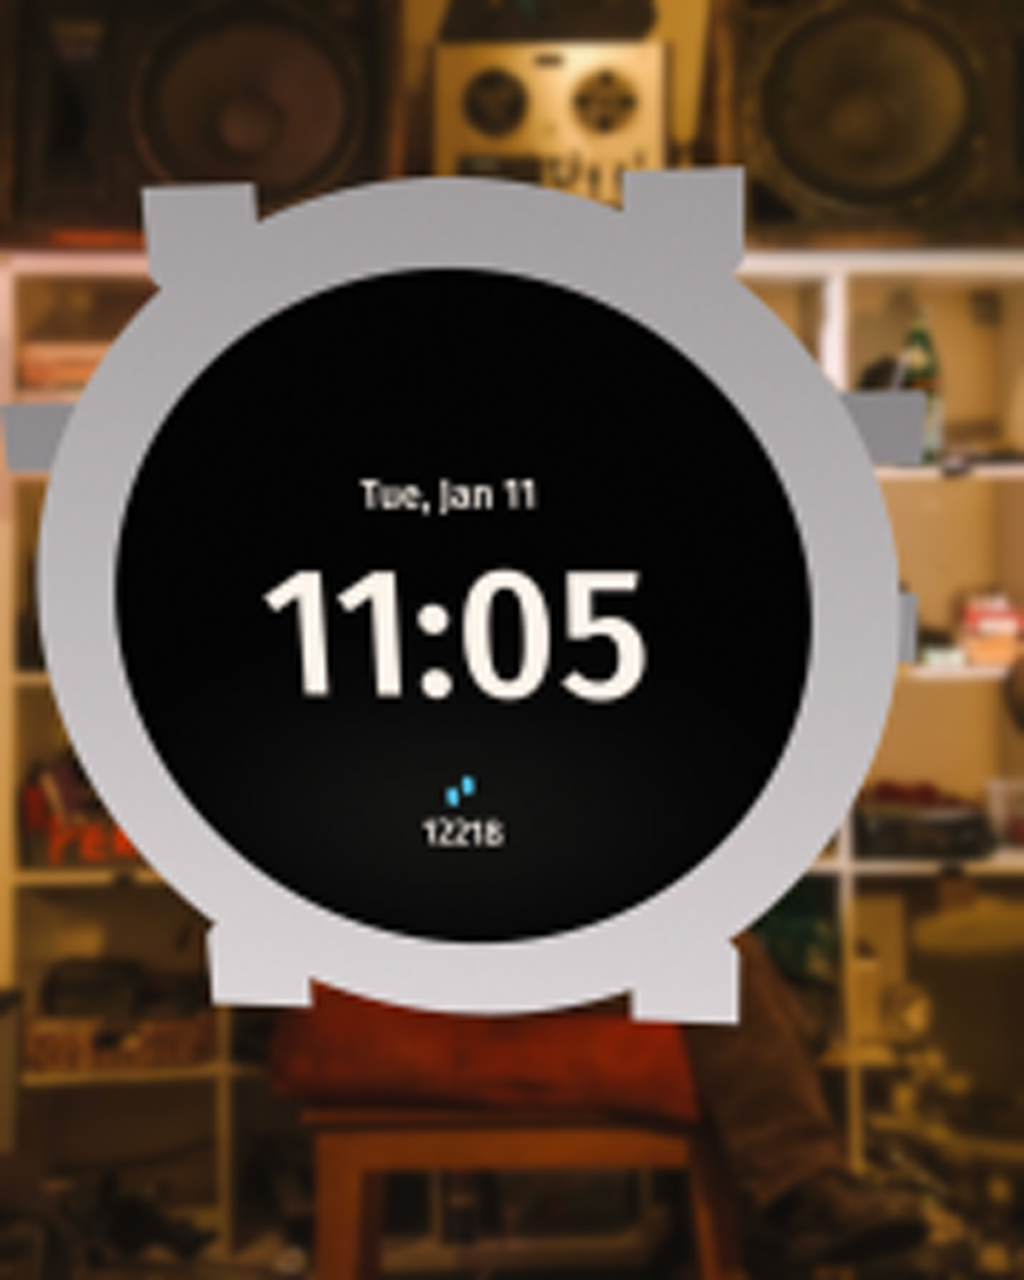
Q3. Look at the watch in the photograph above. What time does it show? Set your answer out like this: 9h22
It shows 11h05
